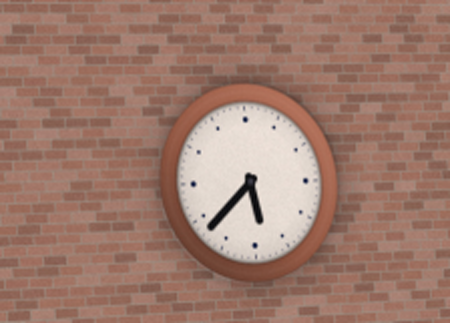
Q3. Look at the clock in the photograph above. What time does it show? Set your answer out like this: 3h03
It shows 5h38
